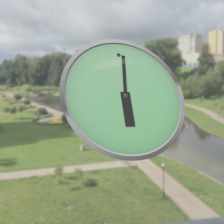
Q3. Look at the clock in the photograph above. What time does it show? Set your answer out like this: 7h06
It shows 6h01
